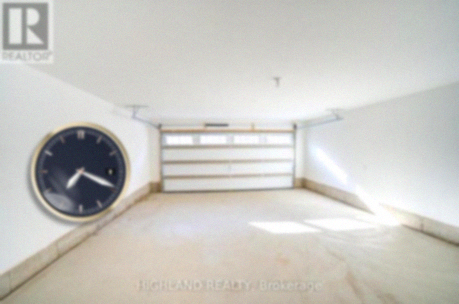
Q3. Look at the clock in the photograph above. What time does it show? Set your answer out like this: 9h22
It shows 7h19
